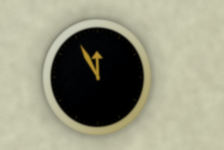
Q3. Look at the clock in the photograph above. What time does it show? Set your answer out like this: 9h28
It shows 11h55
